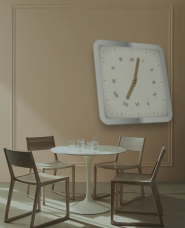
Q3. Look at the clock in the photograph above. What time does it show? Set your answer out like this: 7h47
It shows 7h03
